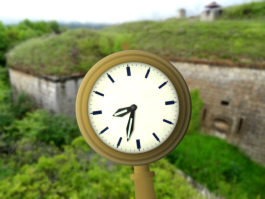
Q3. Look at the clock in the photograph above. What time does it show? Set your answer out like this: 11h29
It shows 8h33
